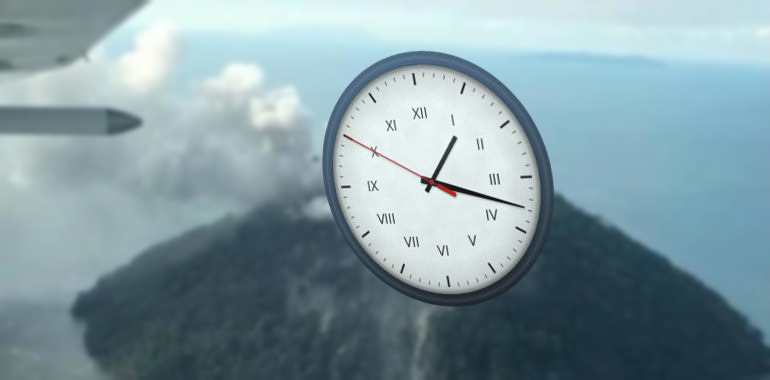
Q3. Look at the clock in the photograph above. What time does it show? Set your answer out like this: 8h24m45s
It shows 1h17m50s
